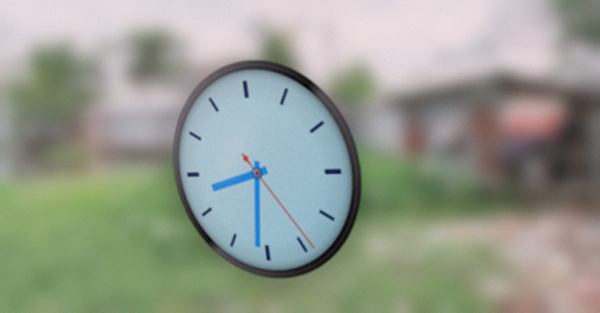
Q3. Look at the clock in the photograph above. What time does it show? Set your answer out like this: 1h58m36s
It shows 8h31m24s
